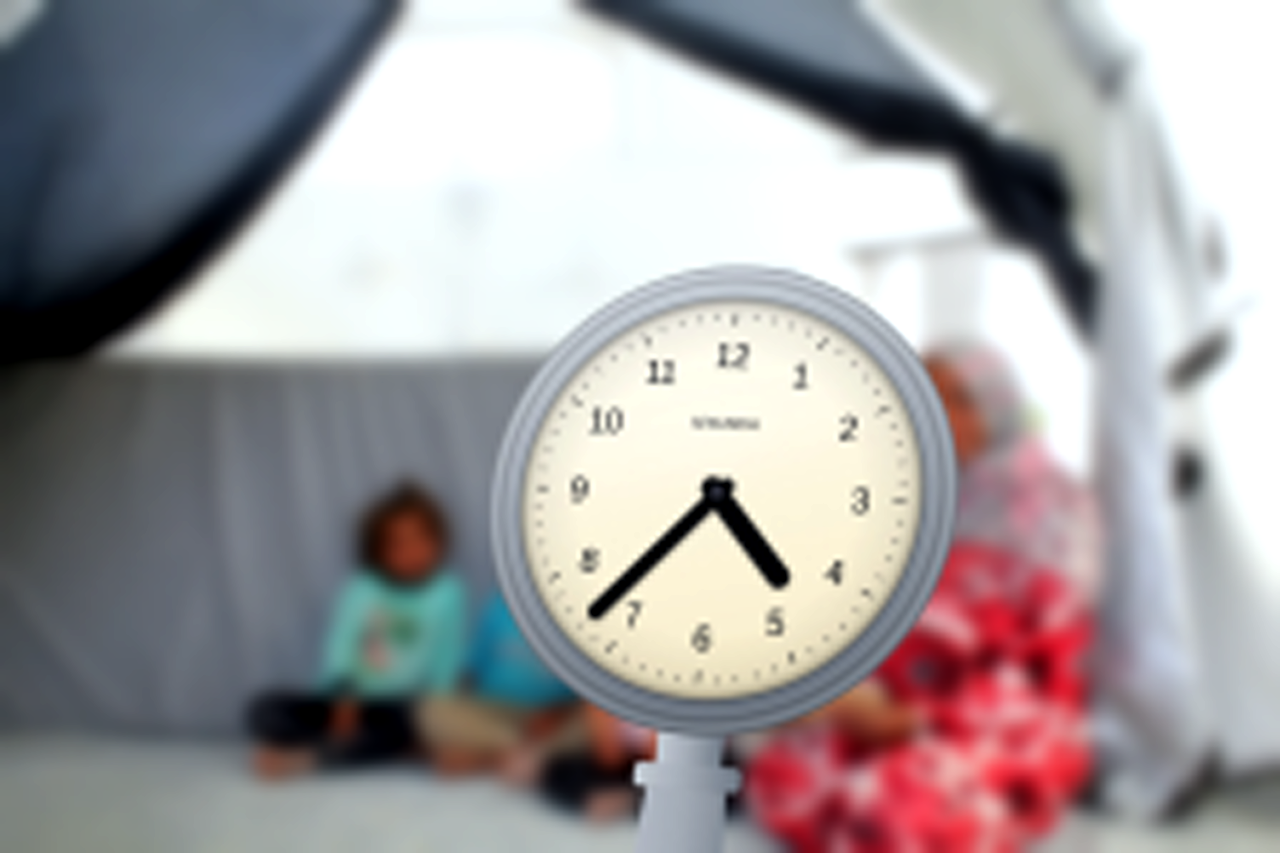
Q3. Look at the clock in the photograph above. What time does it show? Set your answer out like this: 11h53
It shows 4h37
